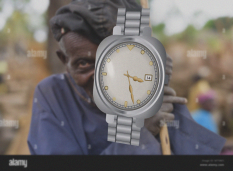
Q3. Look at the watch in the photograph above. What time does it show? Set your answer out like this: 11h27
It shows 3h27
